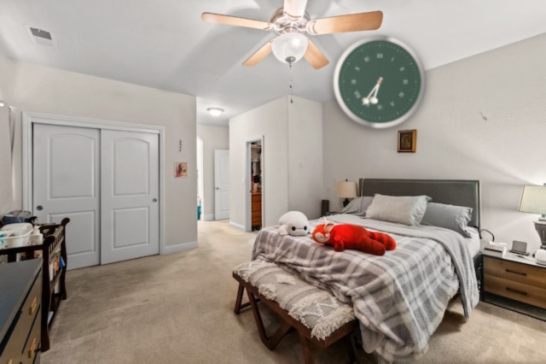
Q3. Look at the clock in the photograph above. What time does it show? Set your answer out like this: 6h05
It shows 6h36
